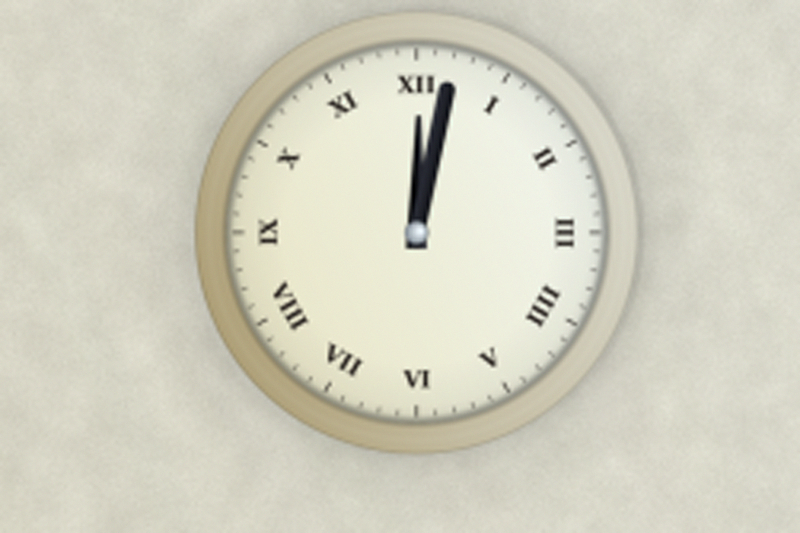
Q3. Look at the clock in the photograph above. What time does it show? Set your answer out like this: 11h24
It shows 12h02
